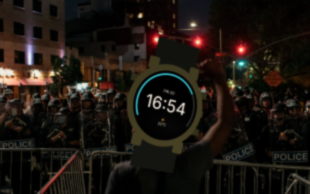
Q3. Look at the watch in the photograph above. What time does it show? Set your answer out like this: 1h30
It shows 16h54
